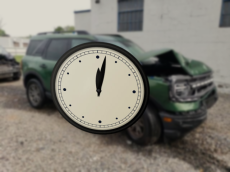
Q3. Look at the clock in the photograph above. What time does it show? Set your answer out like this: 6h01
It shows 12h02
